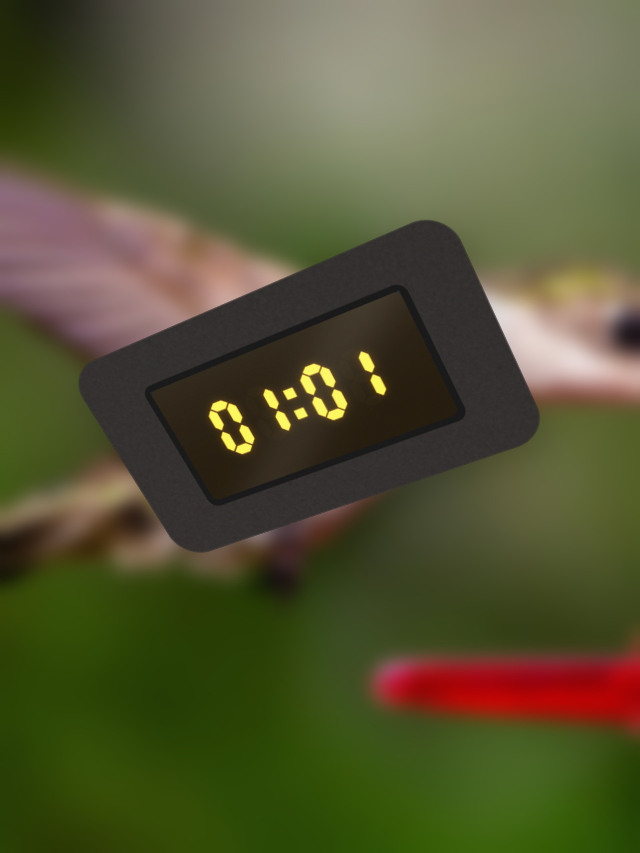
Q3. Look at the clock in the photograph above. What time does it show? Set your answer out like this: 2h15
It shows 1h01
